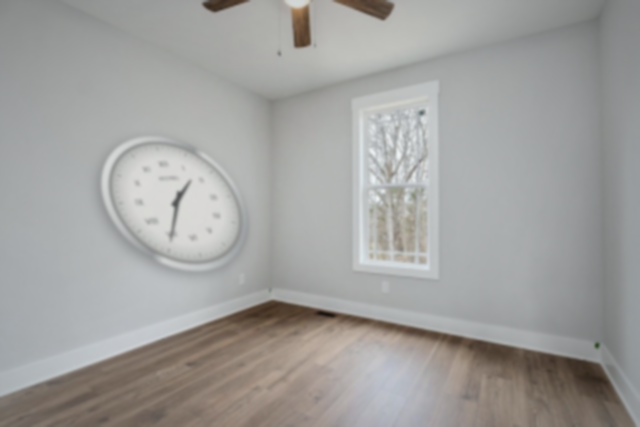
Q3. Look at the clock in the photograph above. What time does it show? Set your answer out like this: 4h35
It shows 1h35
